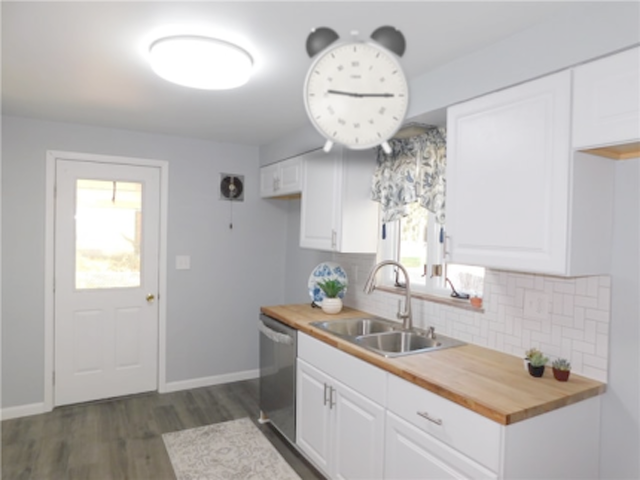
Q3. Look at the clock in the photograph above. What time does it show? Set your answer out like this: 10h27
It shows 9h15
